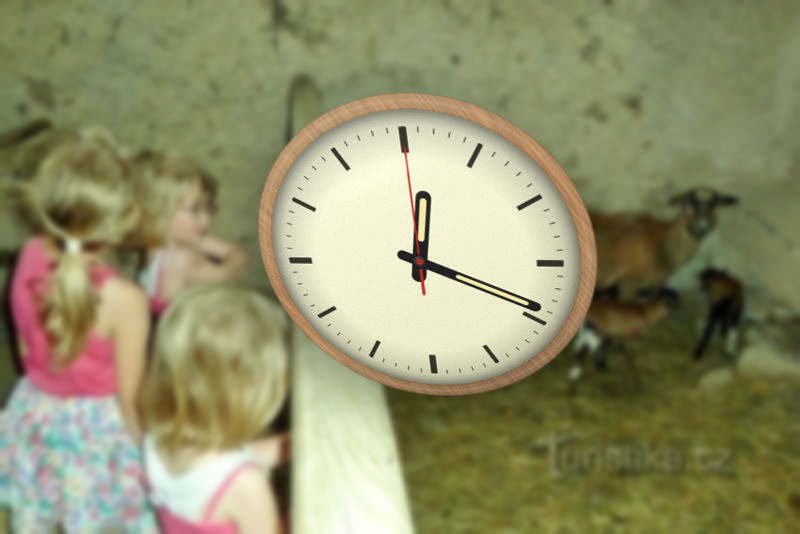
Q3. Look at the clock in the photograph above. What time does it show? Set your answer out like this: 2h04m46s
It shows 12h19m00s
